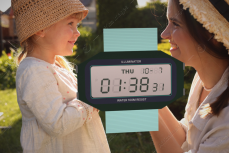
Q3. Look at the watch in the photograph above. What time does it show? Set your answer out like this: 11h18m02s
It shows 1h38m31s
